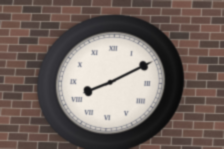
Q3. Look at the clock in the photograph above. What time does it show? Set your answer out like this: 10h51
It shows 8h10
